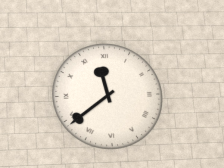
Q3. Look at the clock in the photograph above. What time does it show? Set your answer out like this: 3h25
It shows 11h39
